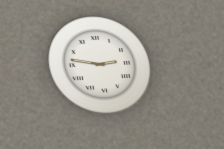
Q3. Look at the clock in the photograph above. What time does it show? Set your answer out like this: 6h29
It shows 2h47
